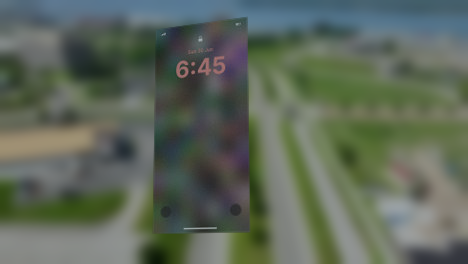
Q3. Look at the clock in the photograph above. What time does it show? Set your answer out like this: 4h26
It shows 6h45
